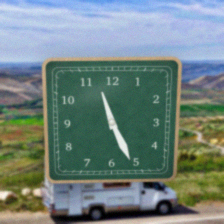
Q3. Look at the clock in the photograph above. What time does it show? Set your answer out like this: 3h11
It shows 11h26
